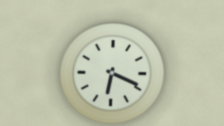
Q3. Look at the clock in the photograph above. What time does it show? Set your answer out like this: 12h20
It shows 6h19
